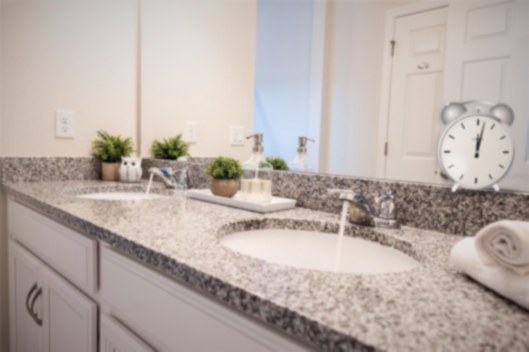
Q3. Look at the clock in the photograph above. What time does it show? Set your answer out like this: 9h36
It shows 12h02
